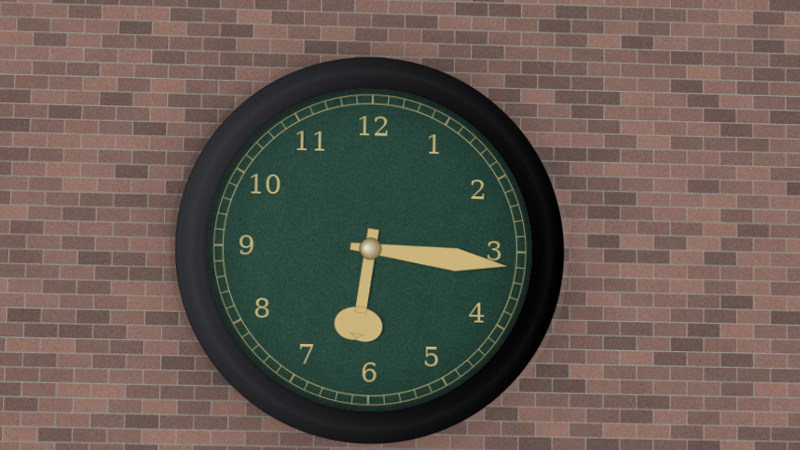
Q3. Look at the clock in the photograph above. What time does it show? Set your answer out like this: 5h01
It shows 6h16
